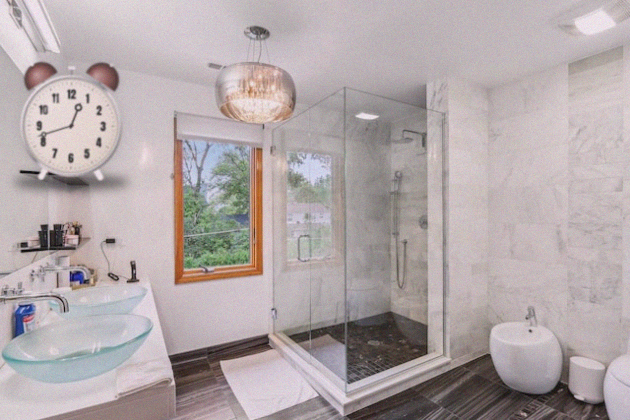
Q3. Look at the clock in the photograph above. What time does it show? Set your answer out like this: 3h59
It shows 12h42
